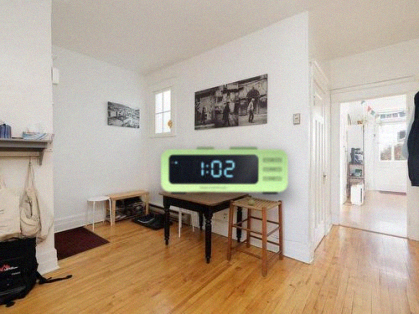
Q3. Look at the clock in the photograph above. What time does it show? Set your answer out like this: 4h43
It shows 1h02
